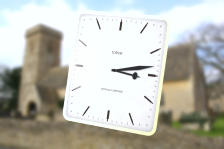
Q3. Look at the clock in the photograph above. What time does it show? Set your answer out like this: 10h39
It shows 3h13
